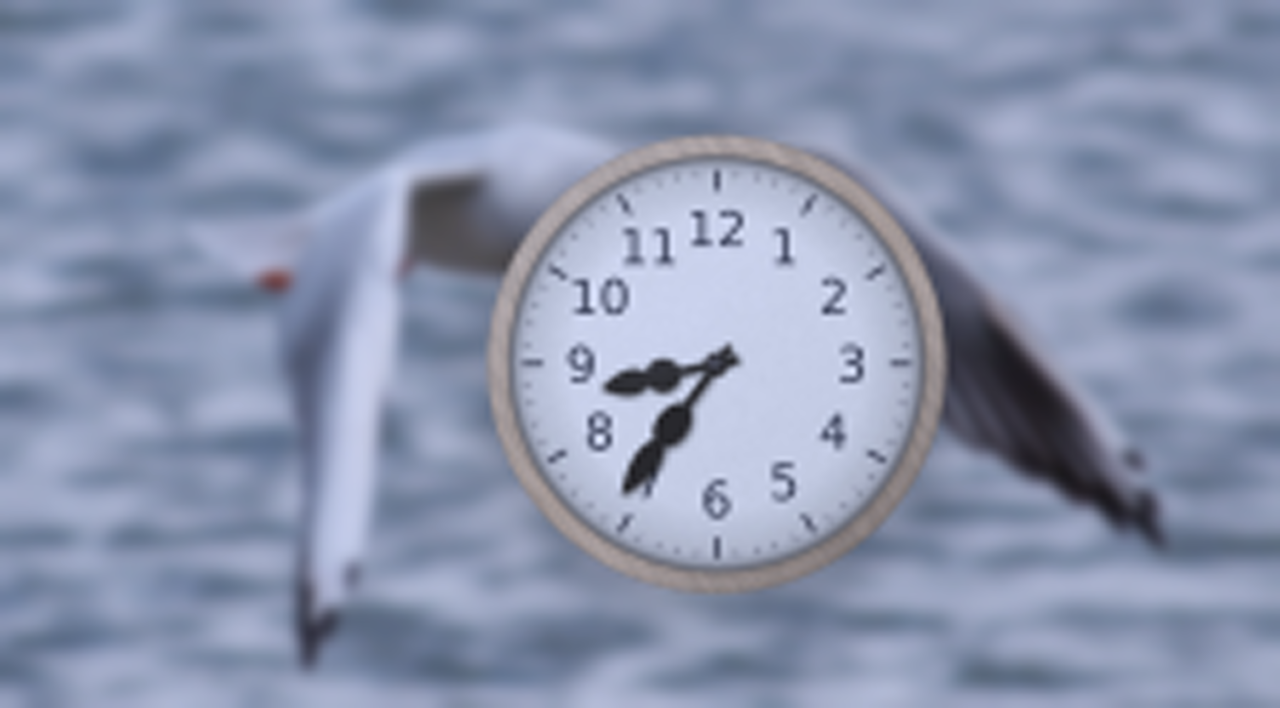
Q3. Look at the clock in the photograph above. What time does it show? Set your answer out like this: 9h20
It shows 8h36
